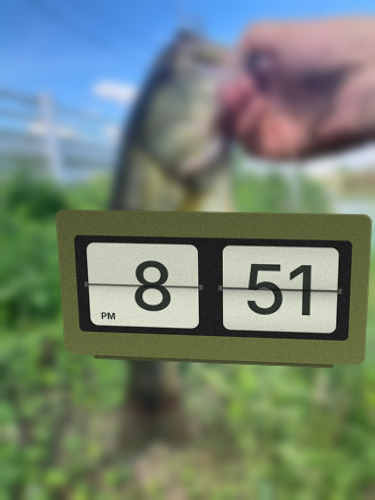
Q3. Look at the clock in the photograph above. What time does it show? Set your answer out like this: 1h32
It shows 8h51
